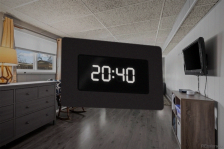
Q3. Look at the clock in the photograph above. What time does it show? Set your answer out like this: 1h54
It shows 20h40
